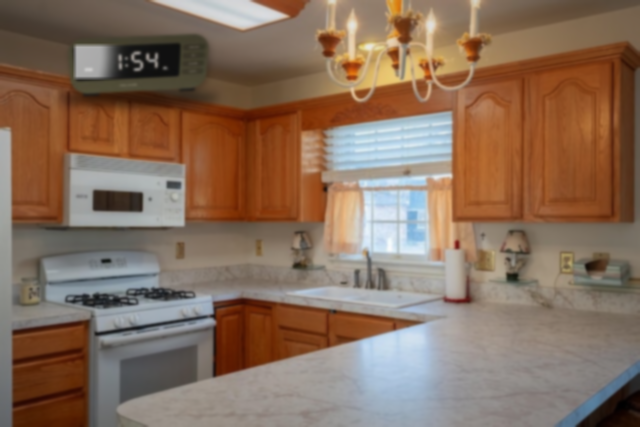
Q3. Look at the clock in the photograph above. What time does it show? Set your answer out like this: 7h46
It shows 1h54
